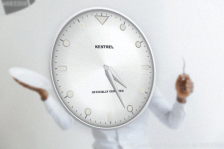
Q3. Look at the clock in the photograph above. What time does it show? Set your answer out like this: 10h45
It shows 4h26
